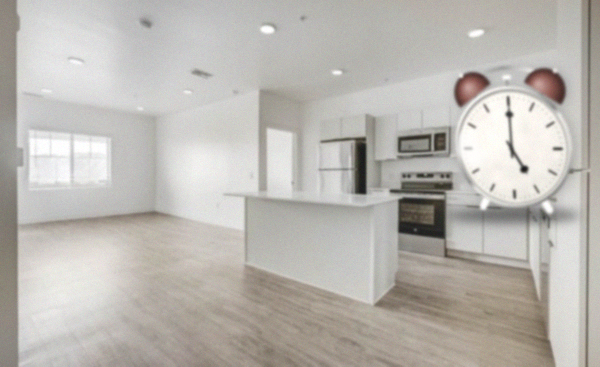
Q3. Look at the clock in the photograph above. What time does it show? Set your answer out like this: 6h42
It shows 5h00
